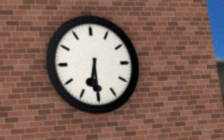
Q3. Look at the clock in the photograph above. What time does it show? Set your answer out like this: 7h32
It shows 6h30
